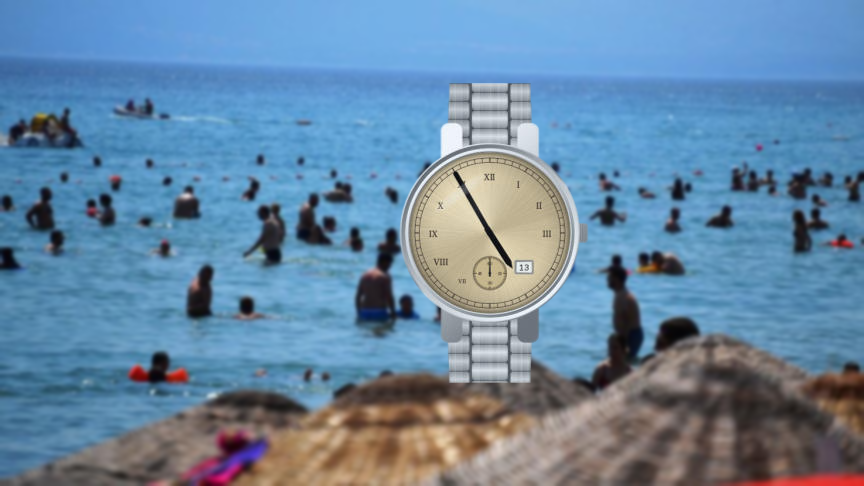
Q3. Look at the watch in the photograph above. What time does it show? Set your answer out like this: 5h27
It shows 4h55
